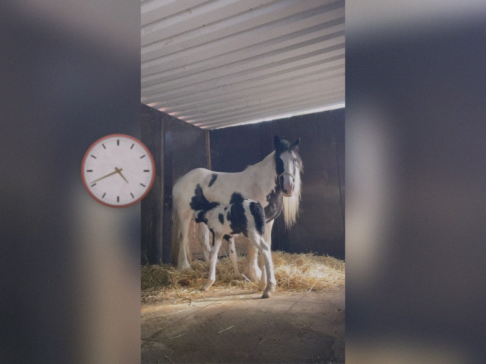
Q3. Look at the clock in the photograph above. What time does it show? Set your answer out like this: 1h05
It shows 4h41
